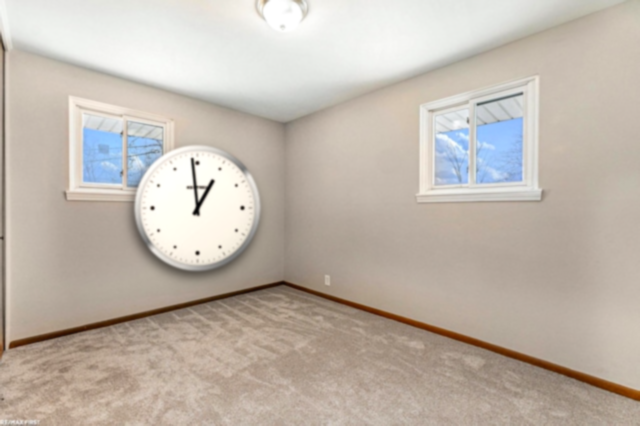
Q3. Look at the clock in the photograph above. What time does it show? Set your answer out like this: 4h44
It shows 12h59
